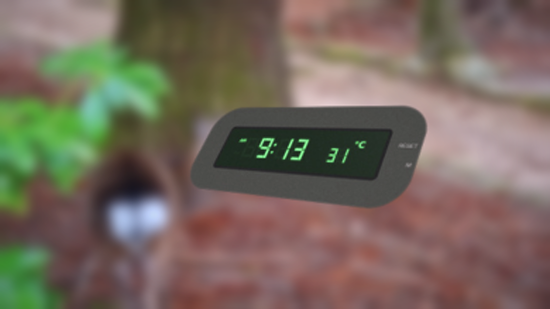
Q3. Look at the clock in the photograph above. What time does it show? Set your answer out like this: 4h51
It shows 9h13
